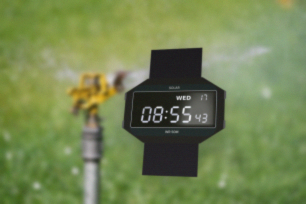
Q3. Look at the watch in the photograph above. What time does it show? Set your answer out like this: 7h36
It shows 8h55
